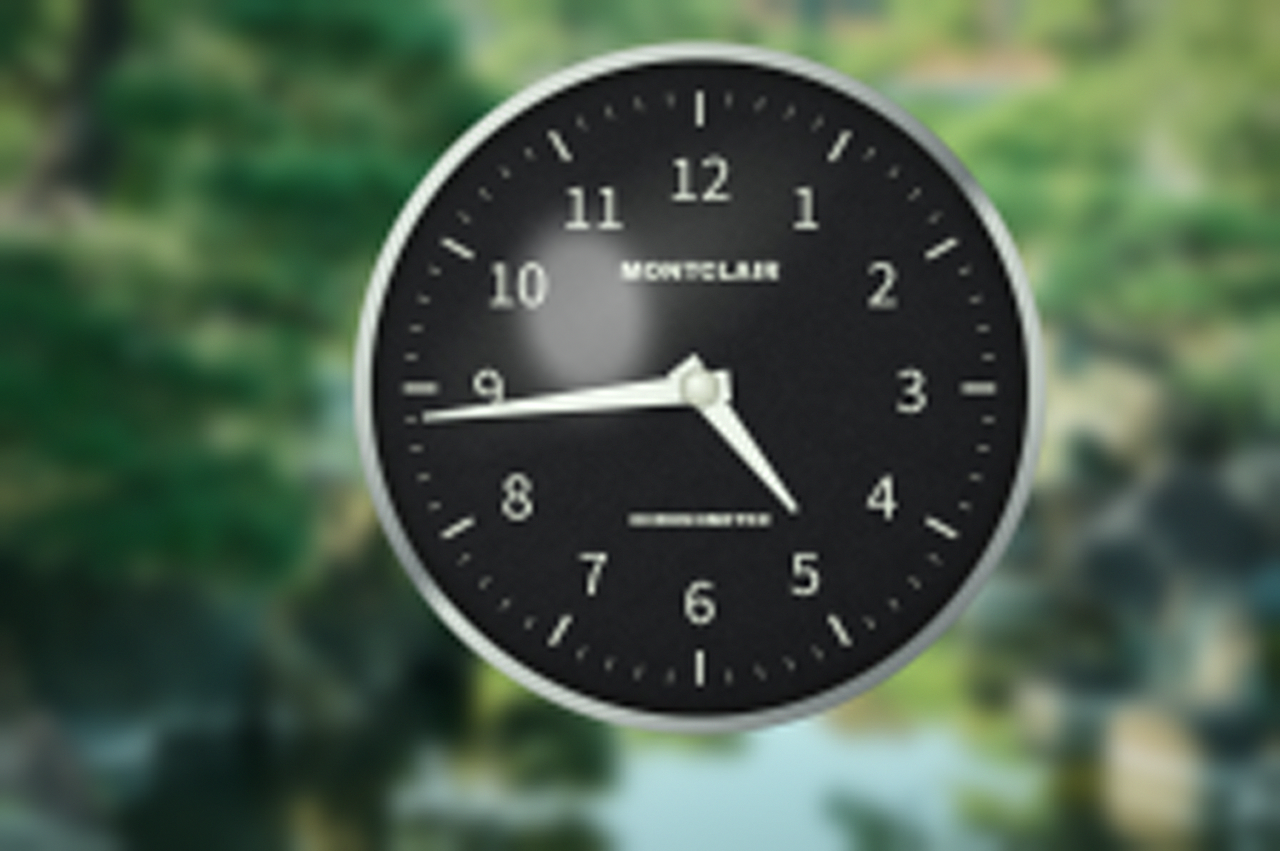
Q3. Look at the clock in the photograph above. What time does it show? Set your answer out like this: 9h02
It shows 4h44
